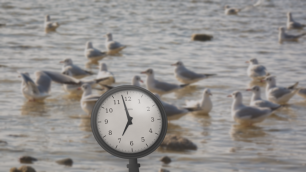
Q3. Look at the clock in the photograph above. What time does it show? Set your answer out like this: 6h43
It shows 6h58
